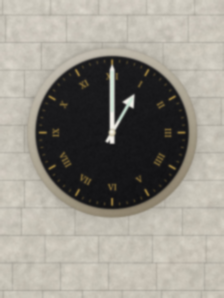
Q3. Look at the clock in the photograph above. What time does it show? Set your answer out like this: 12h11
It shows 1h00
